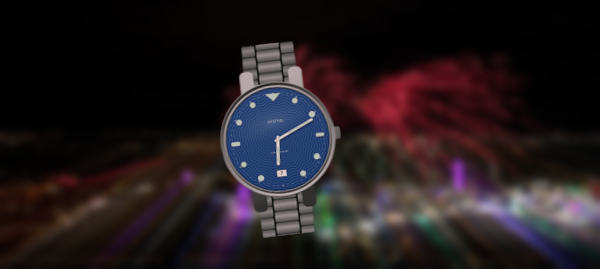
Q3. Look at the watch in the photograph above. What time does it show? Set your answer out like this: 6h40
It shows 6h11
